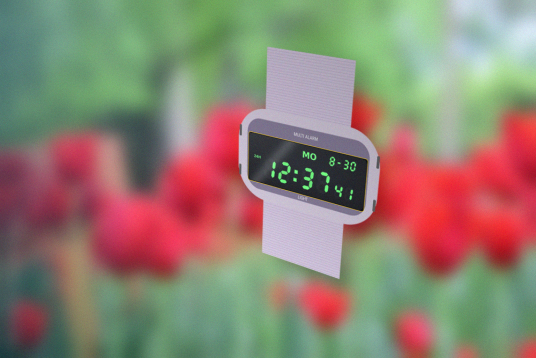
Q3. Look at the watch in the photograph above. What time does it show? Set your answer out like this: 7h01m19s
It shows 12h37m41s
